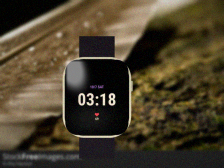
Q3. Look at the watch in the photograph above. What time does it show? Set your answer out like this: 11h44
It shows 3h18
